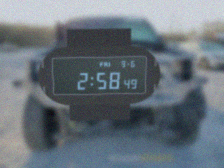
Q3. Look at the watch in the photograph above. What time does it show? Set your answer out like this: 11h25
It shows 2h58
